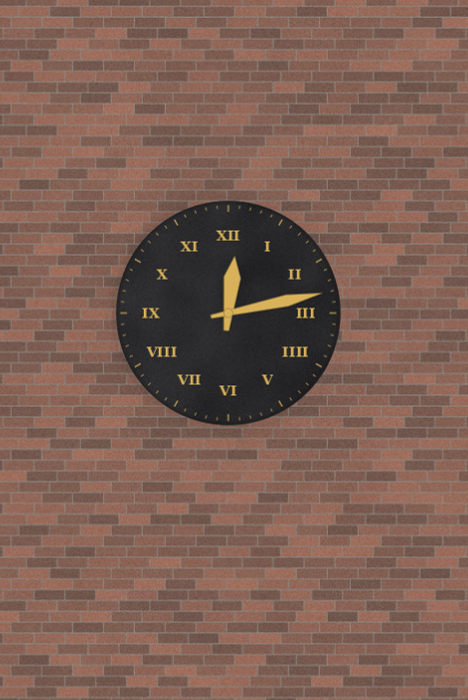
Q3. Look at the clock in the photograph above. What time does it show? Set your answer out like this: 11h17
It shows 12h13
